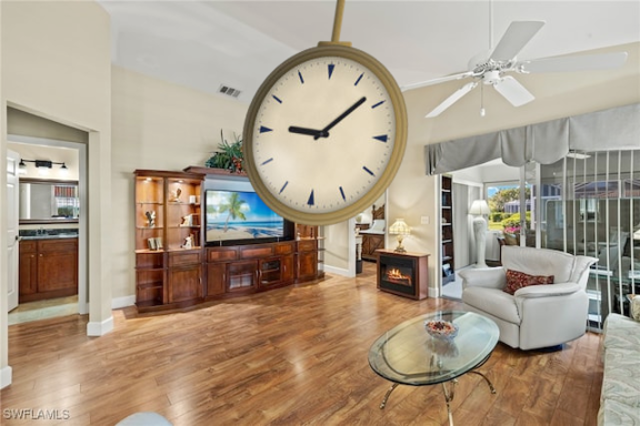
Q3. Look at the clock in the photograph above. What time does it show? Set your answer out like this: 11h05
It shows 9h08
